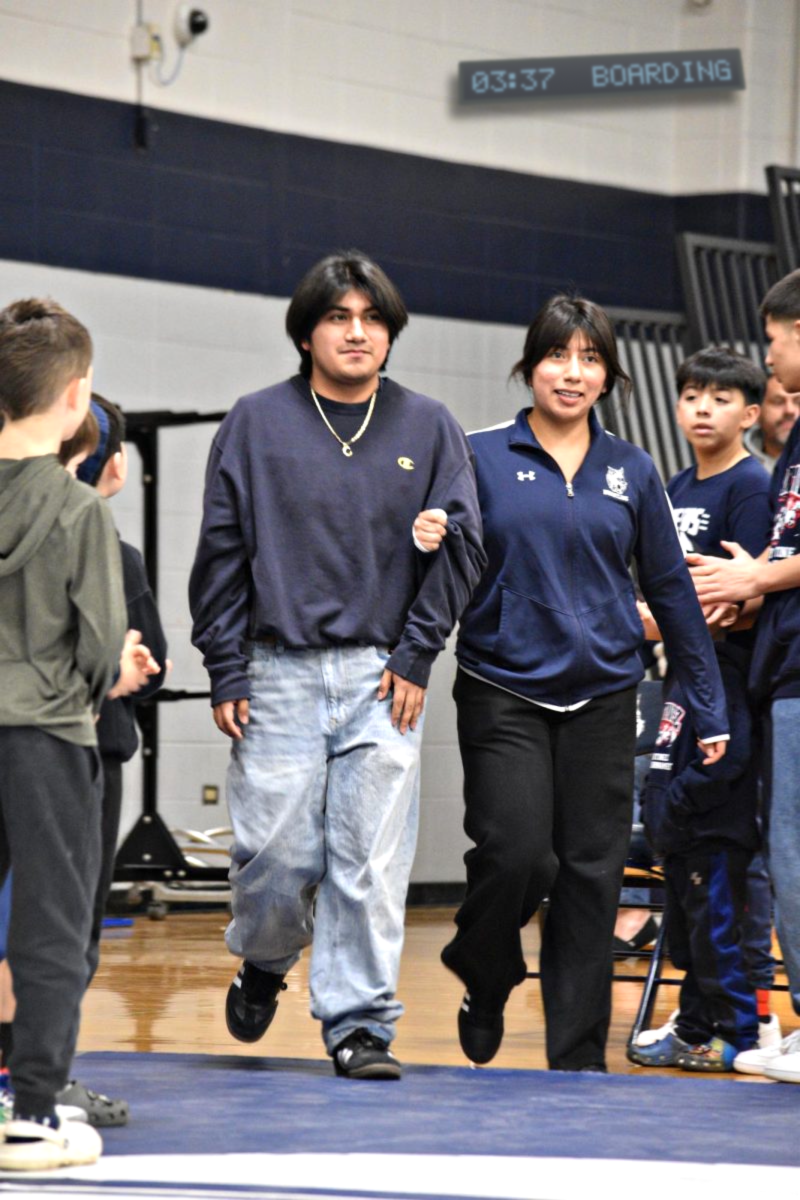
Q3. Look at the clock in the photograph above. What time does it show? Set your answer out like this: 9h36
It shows 3h37
